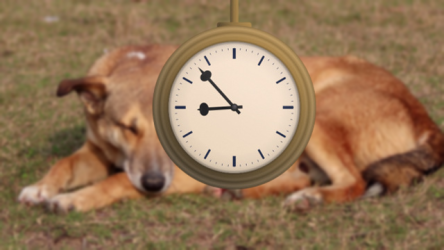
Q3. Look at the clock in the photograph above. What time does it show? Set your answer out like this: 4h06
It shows 8h53
